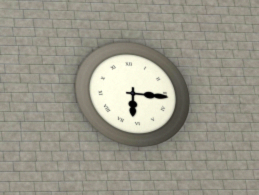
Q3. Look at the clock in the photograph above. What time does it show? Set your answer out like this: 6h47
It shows 6h16
